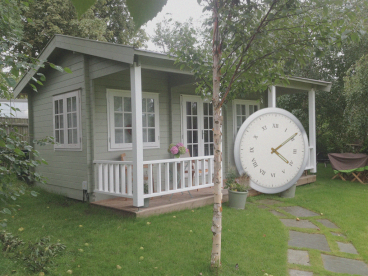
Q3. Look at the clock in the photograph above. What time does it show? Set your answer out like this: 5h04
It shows 4h09
